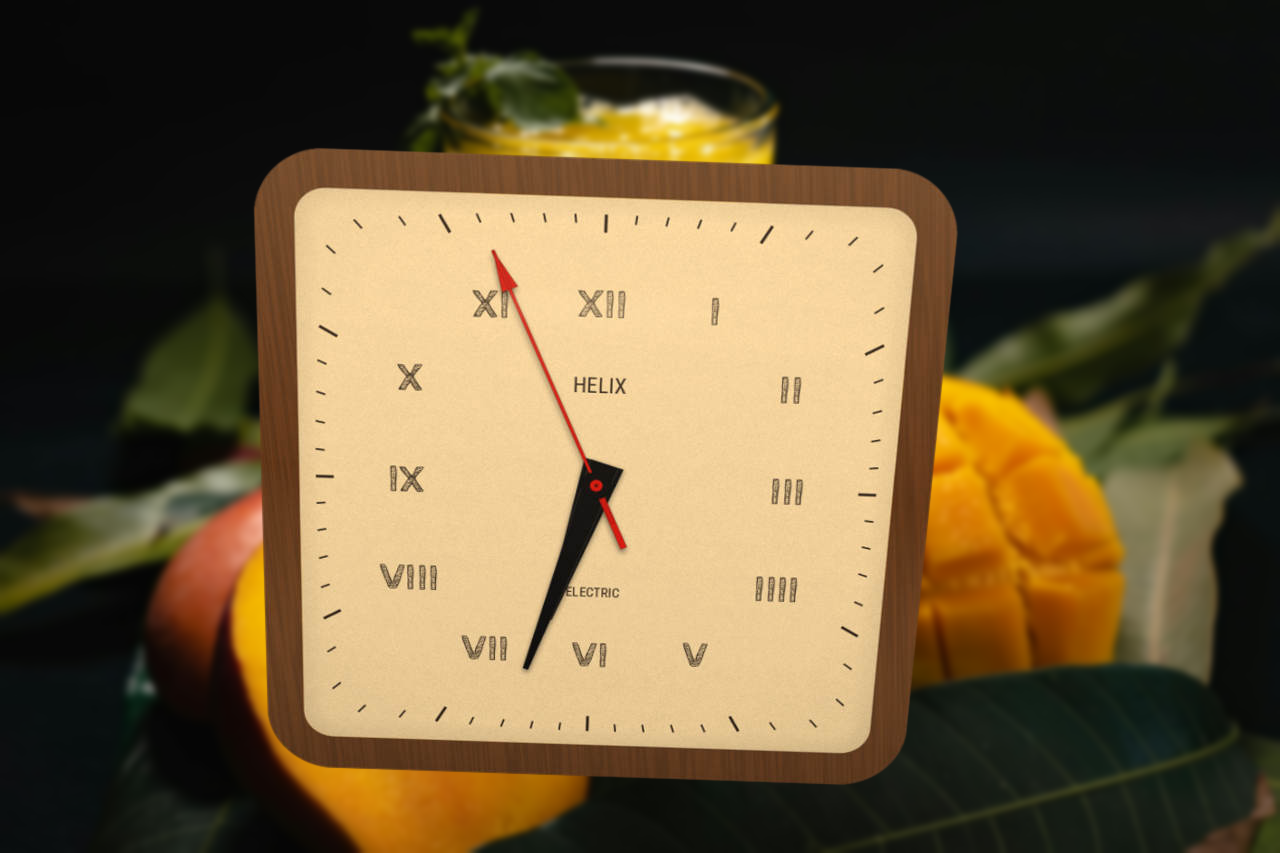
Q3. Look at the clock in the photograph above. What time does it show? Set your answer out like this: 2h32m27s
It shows 6h32m56s
